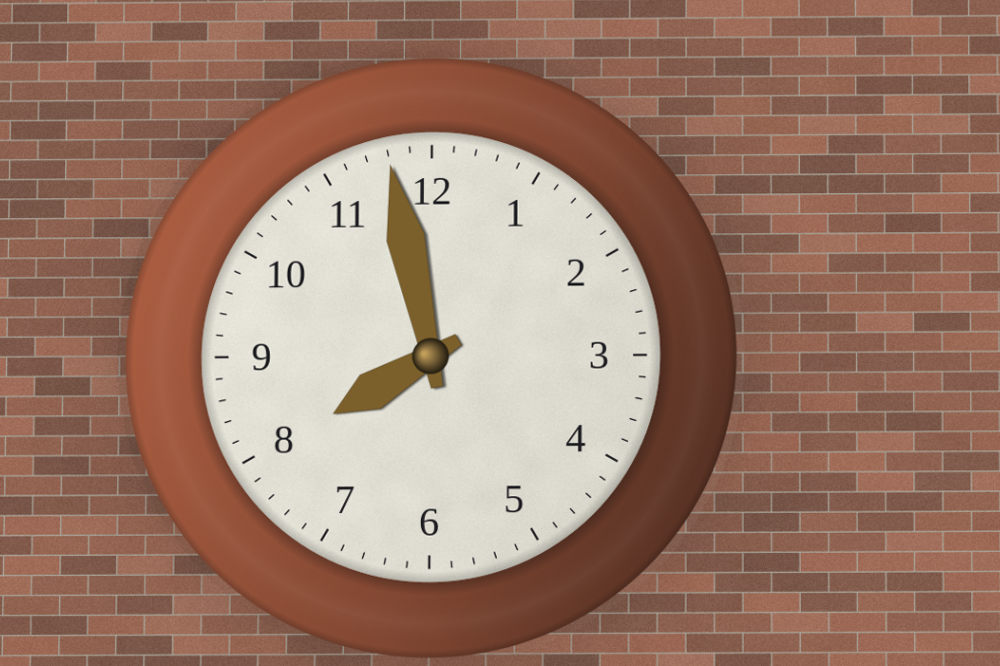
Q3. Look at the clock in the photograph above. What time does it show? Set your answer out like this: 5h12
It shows 7h58
